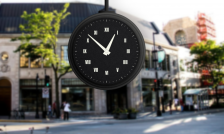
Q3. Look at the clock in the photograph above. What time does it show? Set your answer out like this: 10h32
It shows 12h52
